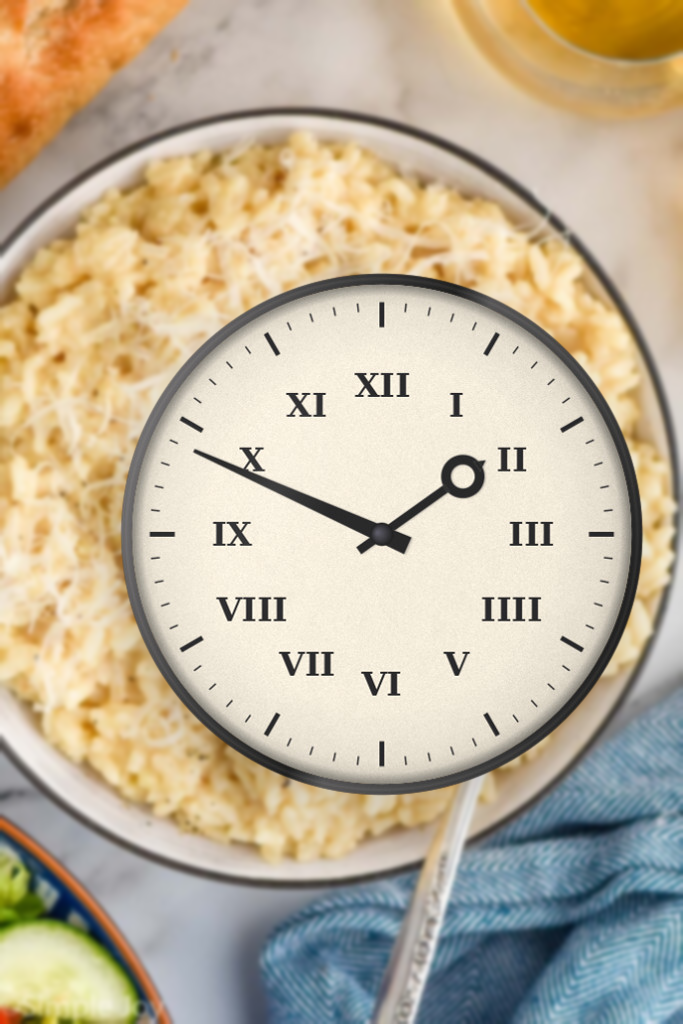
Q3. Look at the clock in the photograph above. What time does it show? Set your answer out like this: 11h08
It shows 1h49
